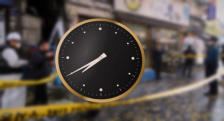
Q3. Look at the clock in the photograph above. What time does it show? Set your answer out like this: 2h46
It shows 7h40
